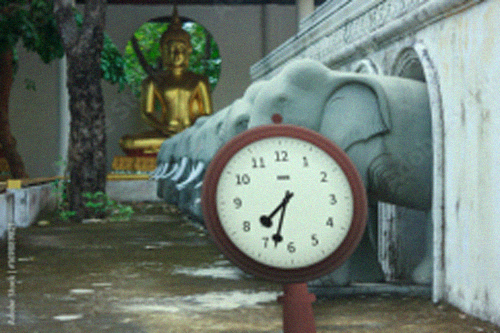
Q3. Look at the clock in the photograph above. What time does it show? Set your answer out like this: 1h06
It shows 7h33
